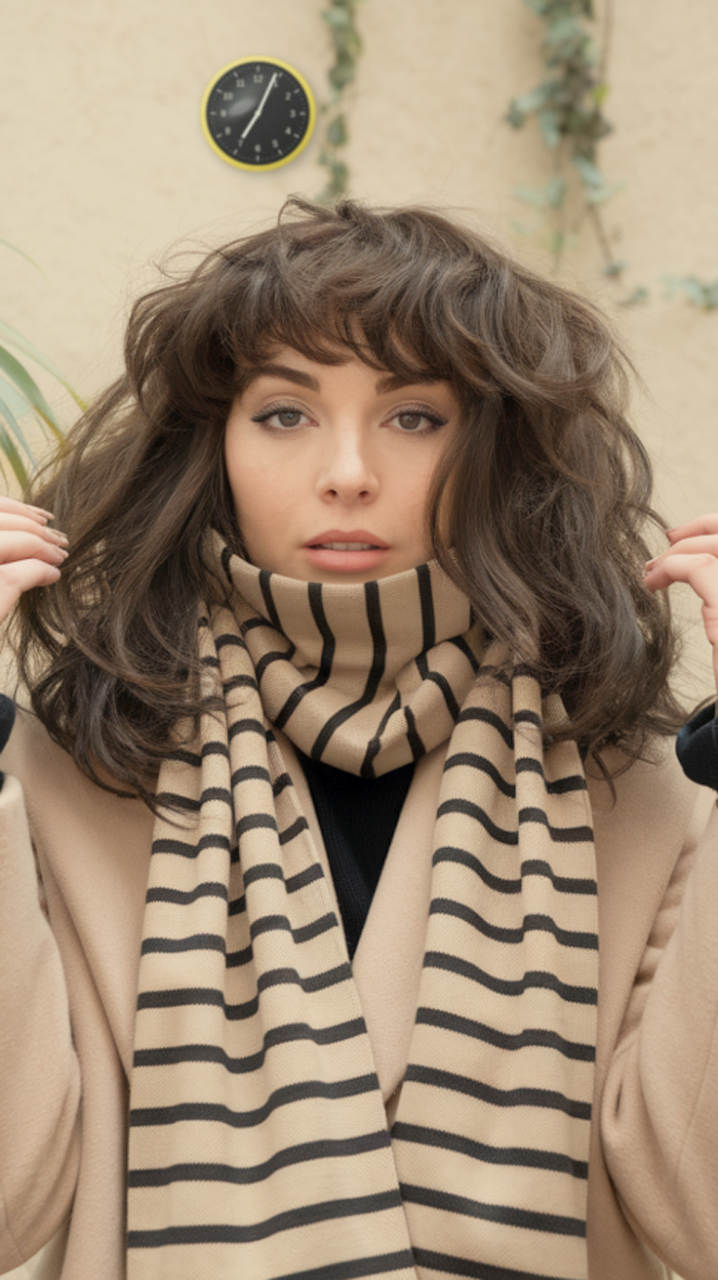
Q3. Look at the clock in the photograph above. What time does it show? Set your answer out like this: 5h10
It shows 7h04
